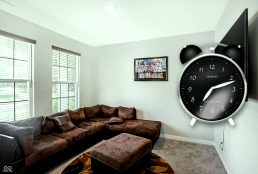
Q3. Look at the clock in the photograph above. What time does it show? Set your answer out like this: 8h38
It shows 7h12
